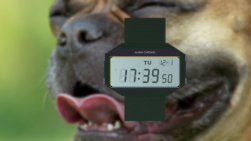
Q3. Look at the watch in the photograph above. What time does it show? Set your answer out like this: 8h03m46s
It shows 17h39m50s
